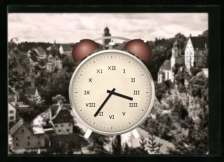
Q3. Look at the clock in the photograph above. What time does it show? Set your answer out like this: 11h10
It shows 3h36
